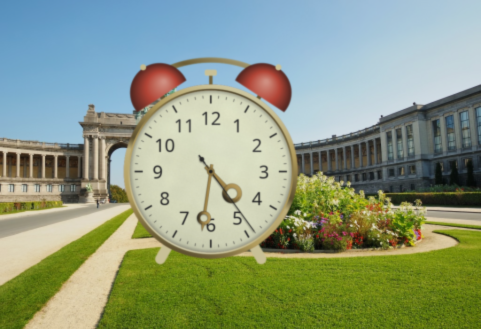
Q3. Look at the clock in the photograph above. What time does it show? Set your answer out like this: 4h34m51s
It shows 4h31m24s
